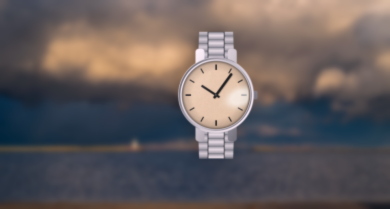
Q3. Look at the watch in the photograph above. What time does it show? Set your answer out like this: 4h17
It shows 10h06
